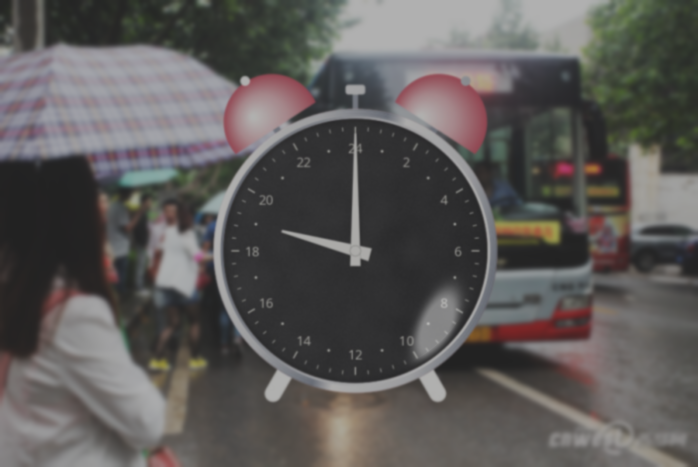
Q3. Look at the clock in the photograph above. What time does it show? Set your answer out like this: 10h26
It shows 19h00
